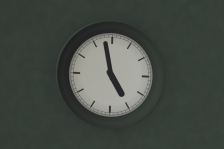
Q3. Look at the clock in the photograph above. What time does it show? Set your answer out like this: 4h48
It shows 4h58
